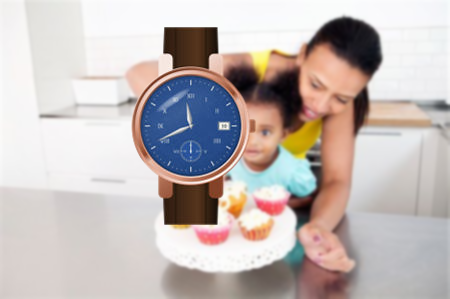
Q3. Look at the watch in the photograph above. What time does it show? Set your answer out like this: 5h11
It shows 11h41
